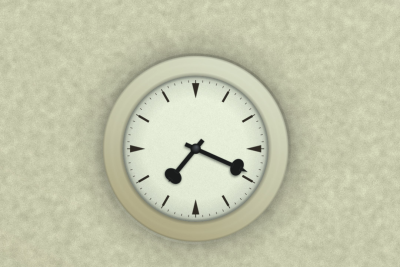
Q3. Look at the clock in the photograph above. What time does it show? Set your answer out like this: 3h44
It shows 7h19
